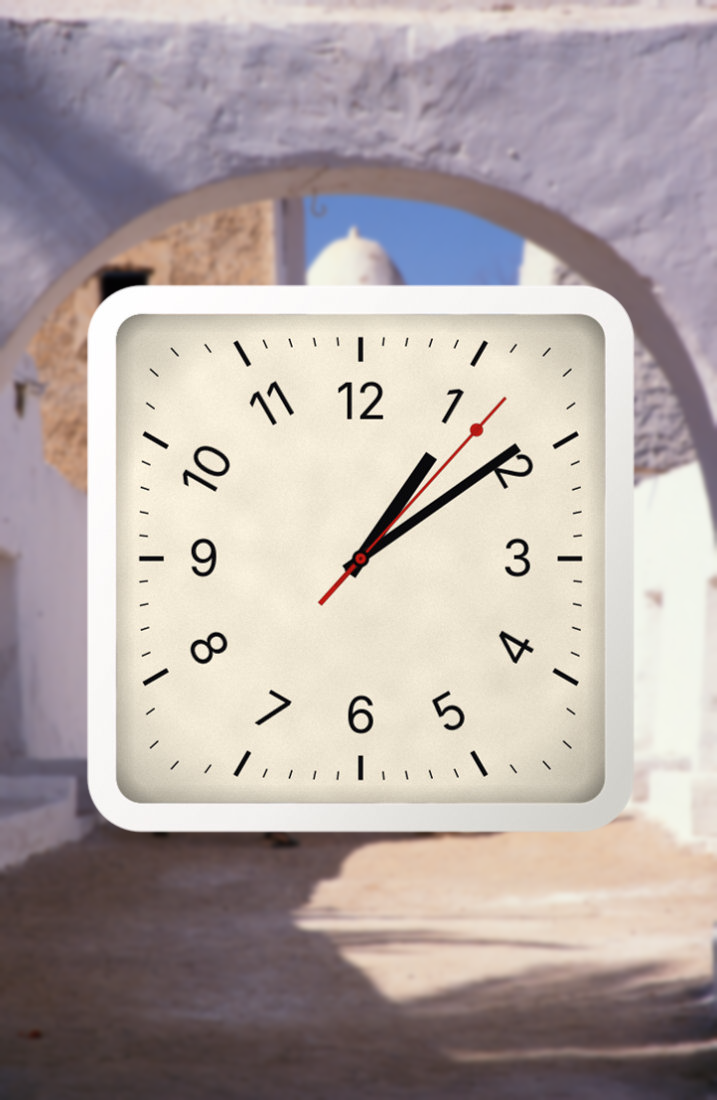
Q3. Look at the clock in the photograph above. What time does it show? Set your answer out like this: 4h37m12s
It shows 1h09m07s
